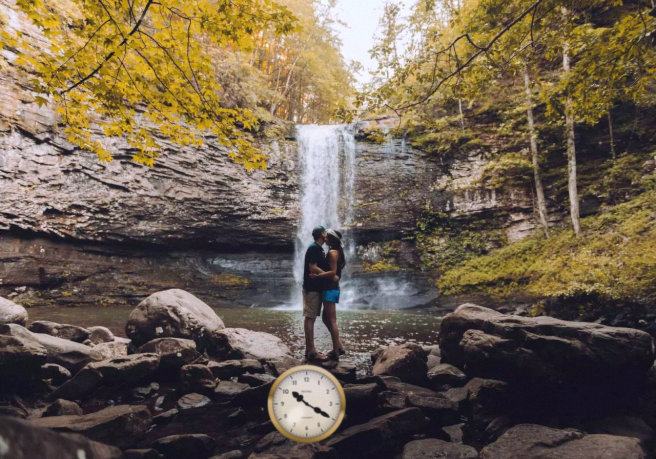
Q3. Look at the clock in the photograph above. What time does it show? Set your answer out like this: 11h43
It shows 10h20
